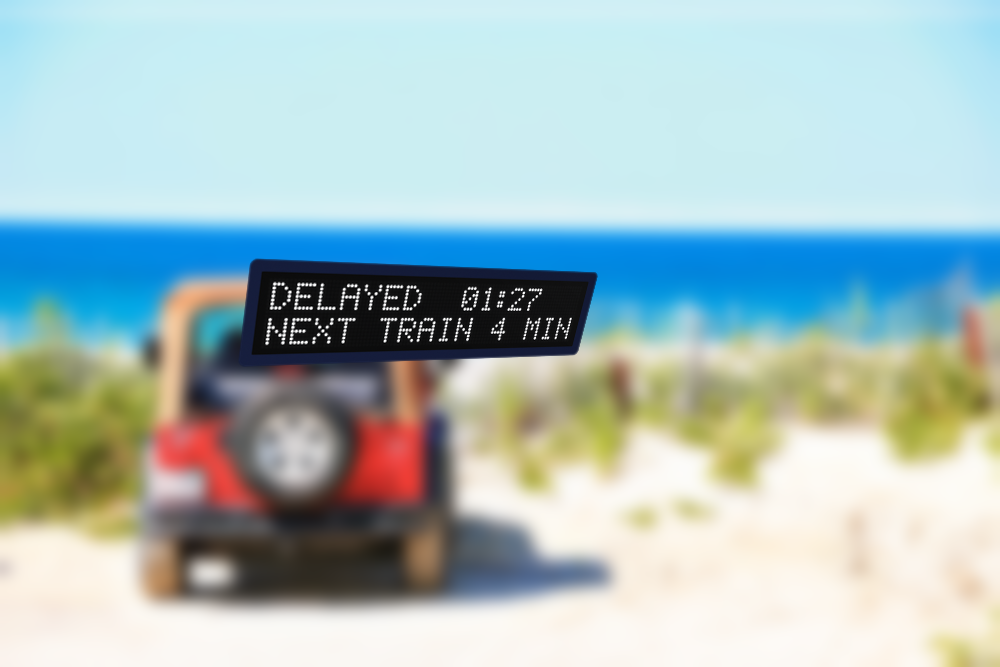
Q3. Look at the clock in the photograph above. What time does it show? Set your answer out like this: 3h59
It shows 1h27
